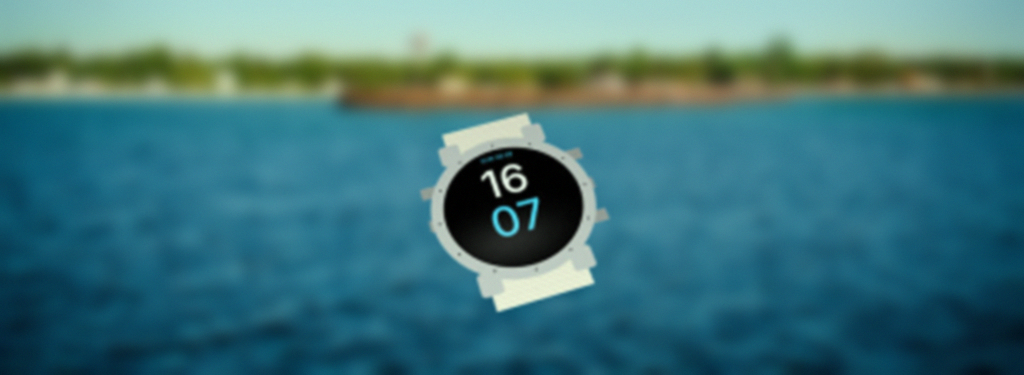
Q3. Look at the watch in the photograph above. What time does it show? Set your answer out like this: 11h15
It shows 16h07
